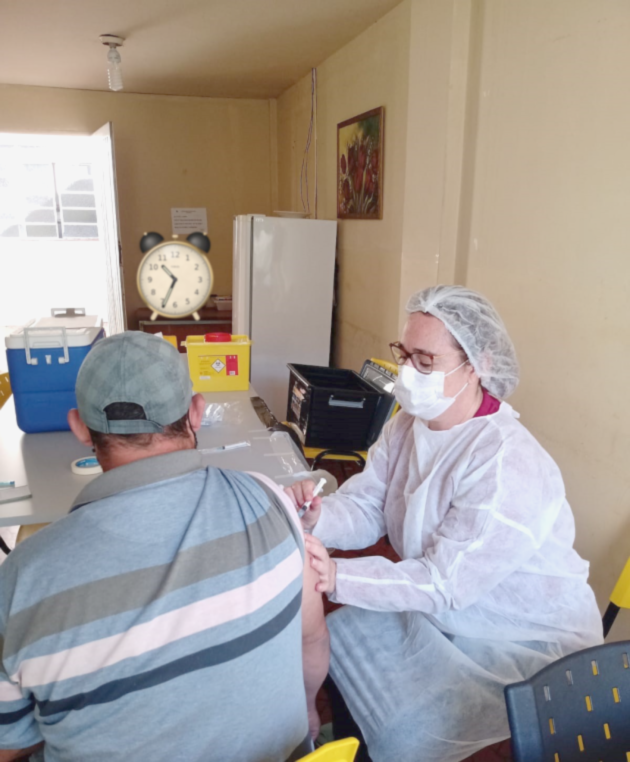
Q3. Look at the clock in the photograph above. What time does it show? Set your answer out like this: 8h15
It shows 10h34
